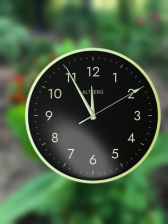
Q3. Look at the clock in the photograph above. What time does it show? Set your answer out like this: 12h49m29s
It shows 11h55m10s
